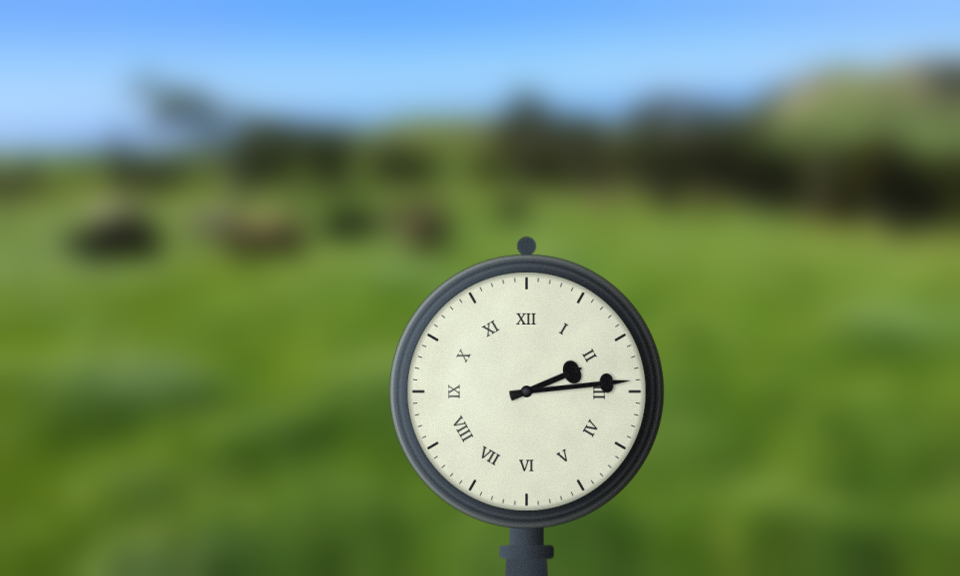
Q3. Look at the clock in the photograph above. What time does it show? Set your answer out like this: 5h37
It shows 2h14
